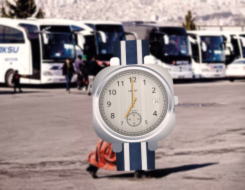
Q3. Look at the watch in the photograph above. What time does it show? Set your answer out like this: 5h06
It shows 7h00
